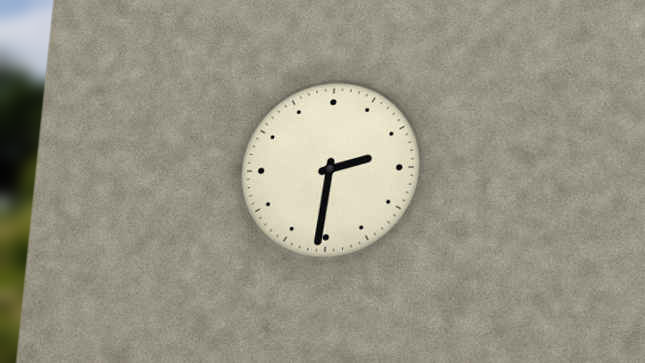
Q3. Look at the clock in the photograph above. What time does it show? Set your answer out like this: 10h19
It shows 2h31
